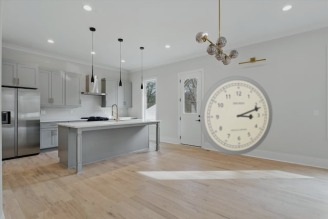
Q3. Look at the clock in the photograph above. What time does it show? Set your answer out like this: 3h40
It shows 3h12
